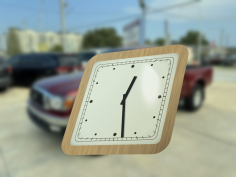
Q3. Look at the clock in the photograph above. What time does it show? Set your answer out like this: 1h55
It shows 12h28
